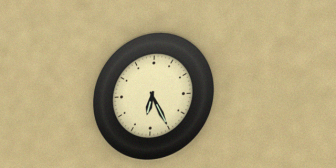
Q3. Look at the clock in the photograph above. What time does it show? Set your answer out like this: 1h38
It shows 6h25
